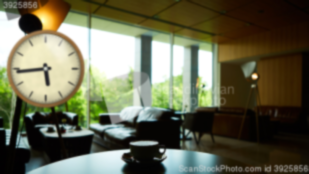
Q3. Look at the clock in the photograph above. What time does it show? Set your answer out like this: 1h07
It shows 5h44
